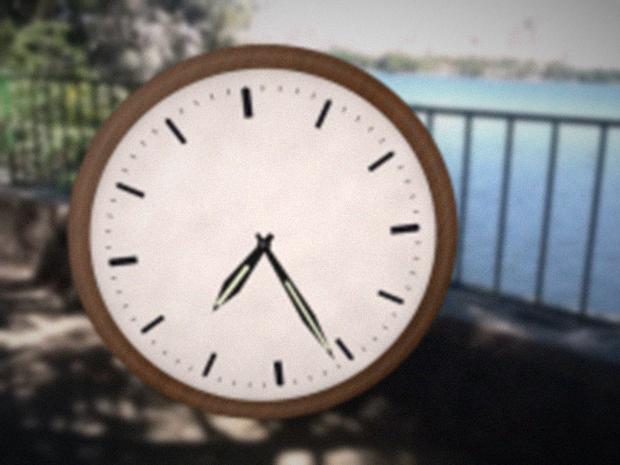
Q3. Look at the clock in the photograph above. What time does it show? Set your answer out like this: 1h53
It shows 7h26
